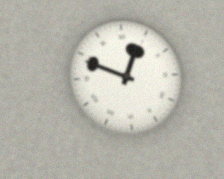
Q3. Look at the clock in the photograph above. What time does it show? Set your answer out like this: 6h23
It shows 12h49
